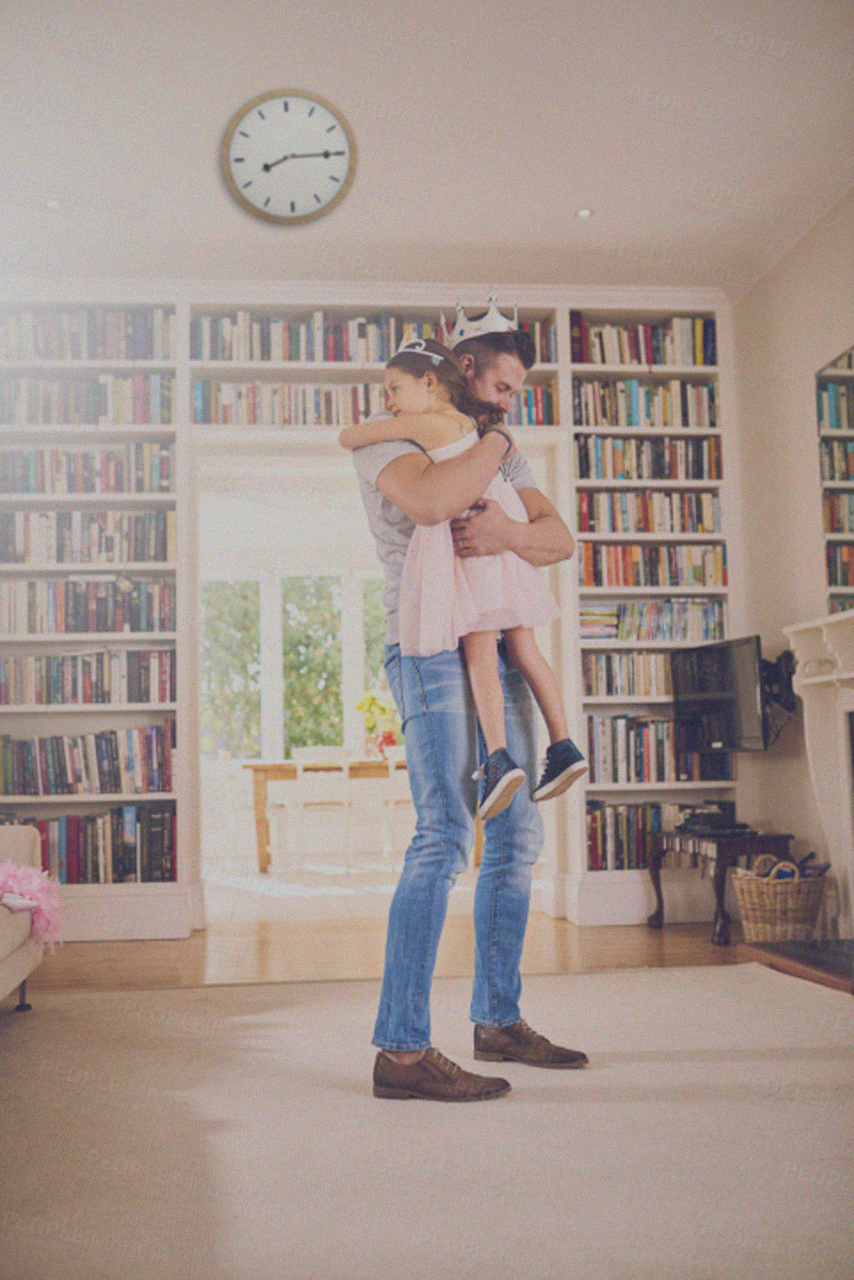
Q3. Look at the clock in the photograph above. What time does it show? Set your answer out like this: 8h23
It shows 8h15
